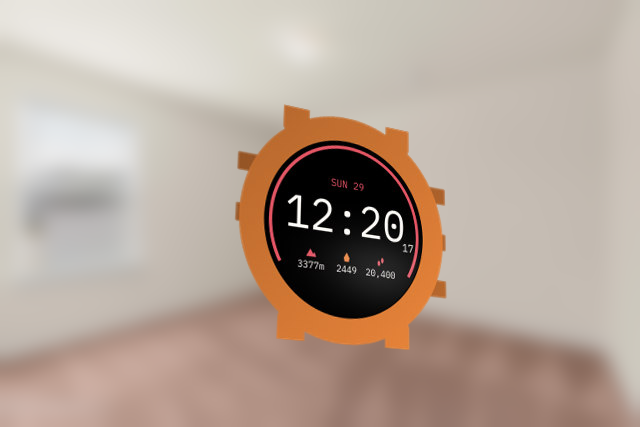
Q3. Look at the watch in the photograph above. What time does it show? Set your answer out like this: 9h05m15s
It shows 12h20m17s
